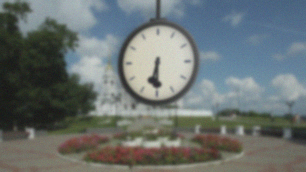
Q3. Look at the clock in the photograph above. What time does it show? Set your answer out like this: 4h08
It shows 6h30
